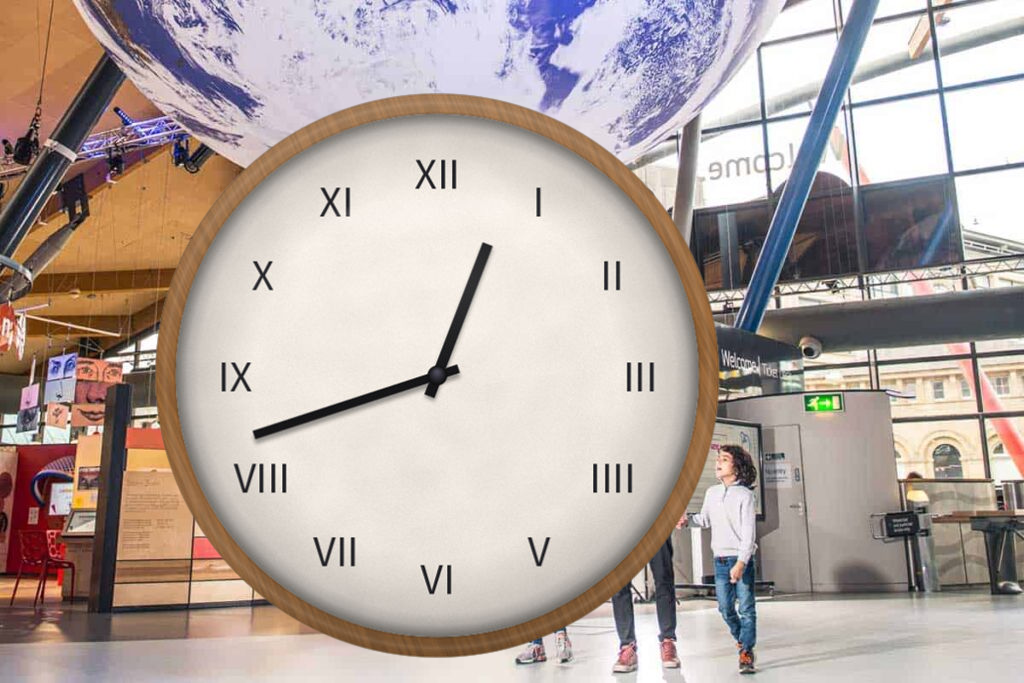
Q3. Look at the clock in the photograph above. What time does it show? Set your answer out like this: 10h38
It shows 12h42
